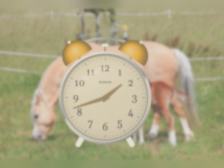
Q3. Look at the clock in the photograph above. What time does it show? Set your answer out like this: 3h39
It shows 1h42
